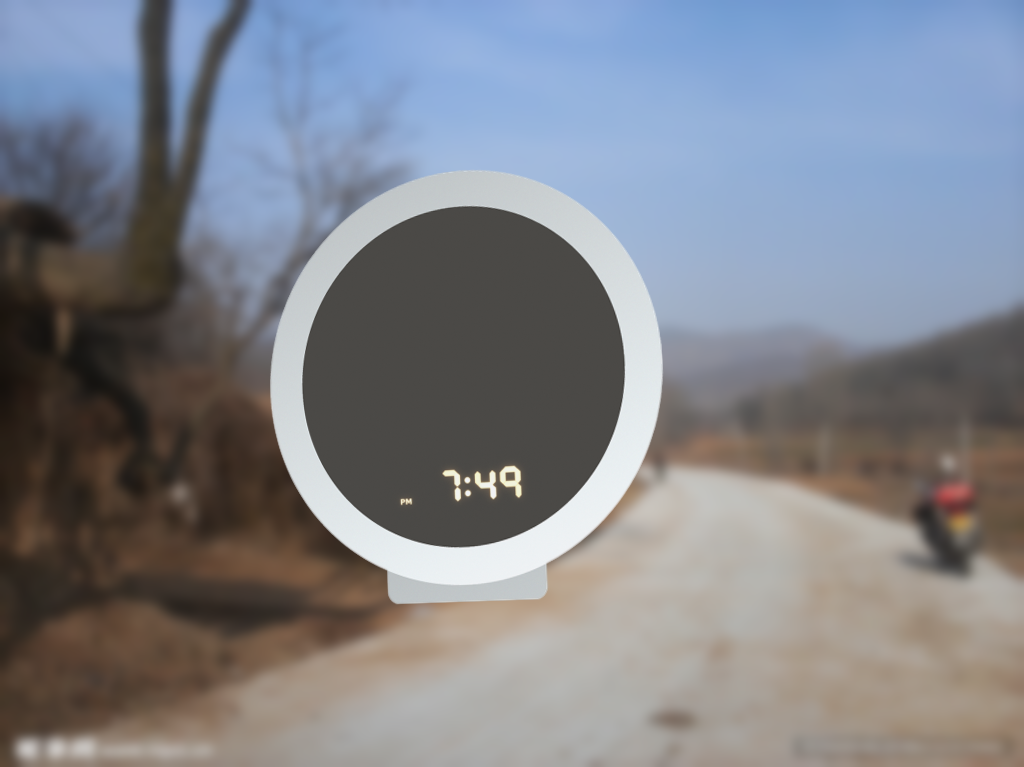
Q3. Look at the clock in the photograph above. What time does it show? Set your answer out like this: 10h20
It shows 7h49
